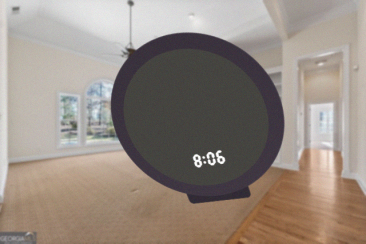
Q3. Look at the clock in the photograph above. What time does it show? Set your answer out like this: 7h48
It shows 8h06
